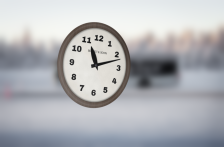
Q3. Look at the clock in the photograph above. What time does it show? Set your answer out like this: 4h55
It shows 11h12
